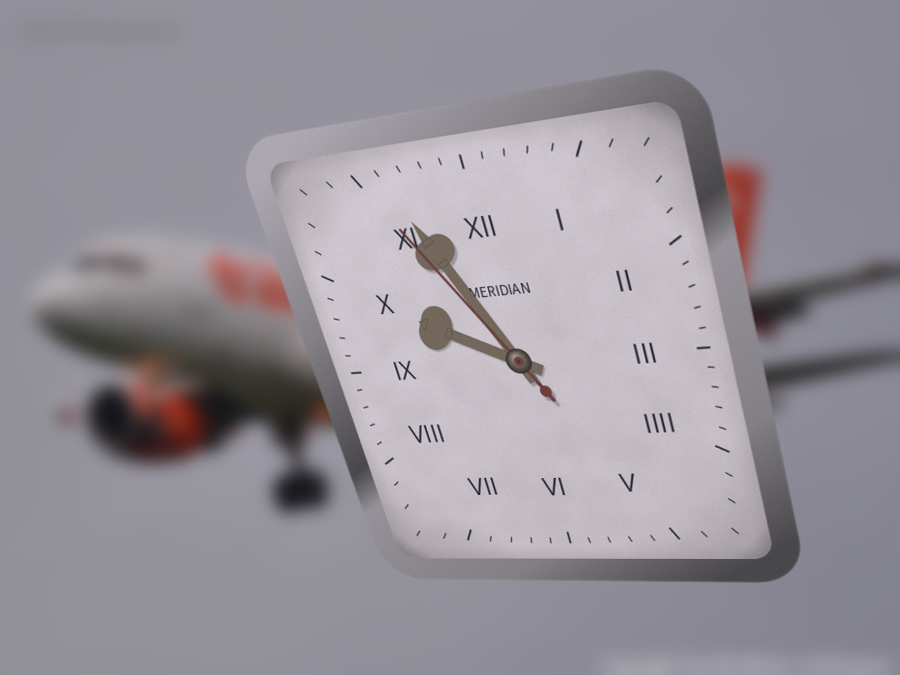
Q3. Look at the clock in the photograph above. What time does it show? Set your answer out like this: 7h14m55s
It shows 9h55m55s
